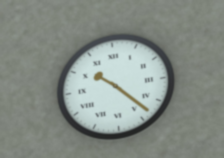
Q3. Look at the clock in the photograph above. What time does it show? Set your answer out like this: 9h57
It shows 10h23
